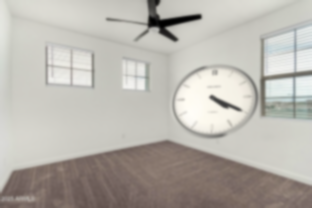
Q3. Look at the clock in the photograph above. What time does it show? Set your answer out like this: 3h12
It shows 4h20
